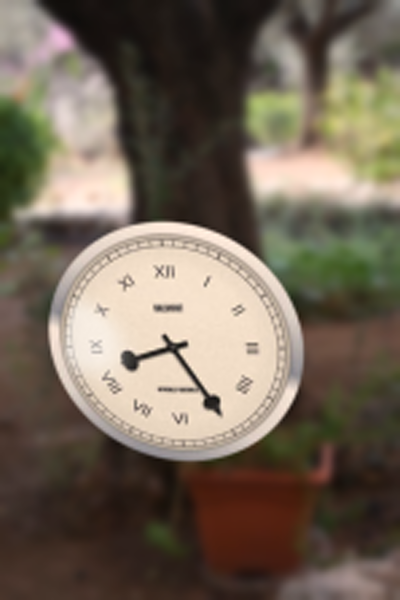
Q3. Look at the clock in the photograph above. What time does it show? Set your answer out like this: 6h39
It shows 8h25
